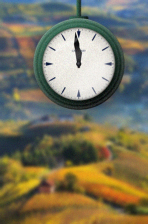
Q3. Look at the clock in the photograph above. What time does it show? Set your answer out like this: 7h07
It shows 11h59
